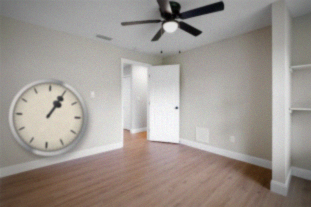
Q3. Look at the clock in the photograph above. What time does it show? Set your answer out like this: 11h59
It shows 1h05
